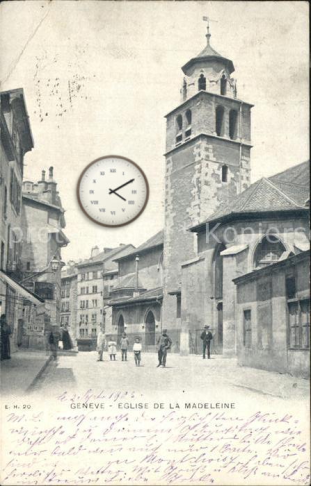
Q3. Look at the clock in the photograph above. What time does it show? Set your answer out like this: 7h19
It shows 4h10
